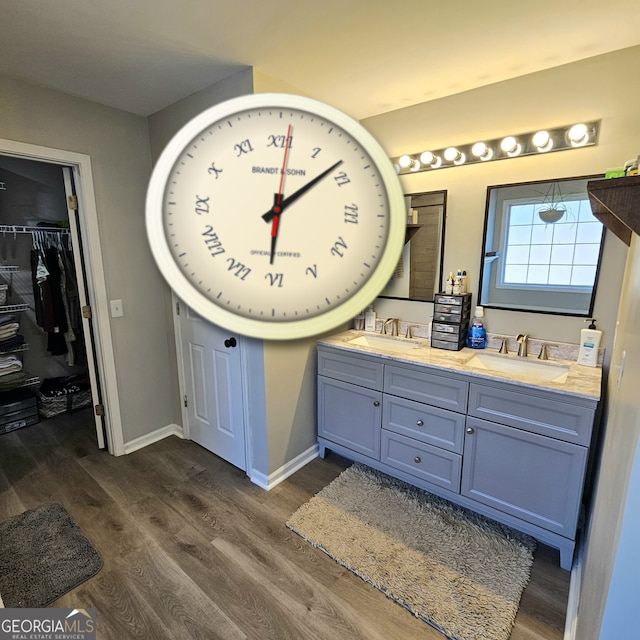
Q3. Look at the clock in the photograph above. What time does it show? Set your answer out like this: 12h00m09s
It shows 6h08m01s
